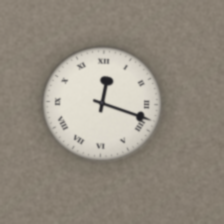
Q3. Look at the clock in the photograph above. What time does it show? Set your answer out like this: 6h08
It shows 12h18
